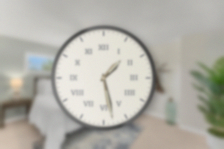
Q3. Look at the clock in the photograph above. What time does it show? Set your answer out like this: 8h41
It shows 1h28
